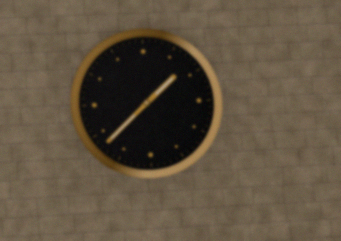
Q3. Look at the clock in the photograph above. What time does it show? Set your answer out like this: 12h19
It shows 1h38
